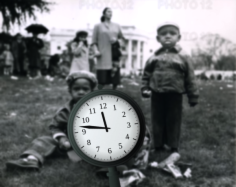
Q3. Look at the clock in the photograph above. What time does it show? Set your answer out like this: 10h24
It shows 11h47
